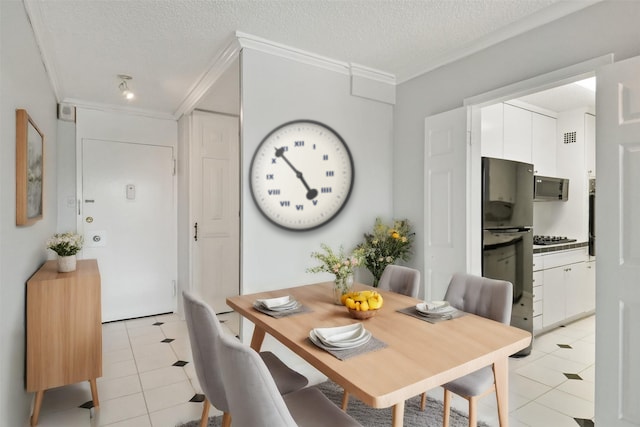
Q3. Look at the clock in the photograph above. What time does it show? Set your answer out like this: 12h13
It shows 4h53
